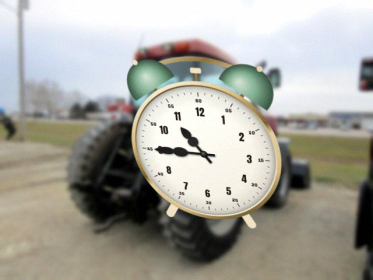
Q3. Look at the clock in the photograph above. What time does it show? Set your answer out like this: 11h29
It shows 10h45
